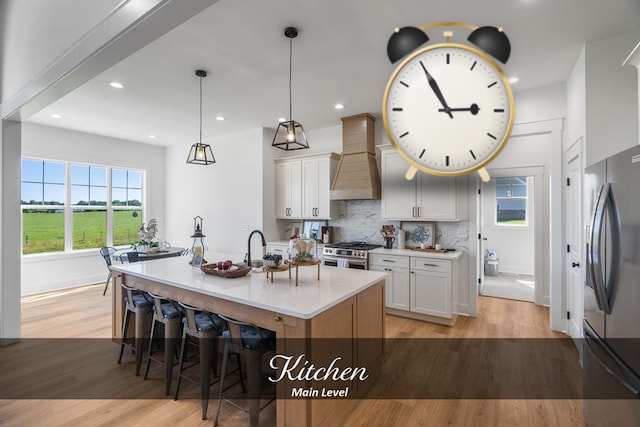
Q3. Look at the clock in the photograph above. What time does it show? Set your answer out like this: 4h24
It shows 2h55
